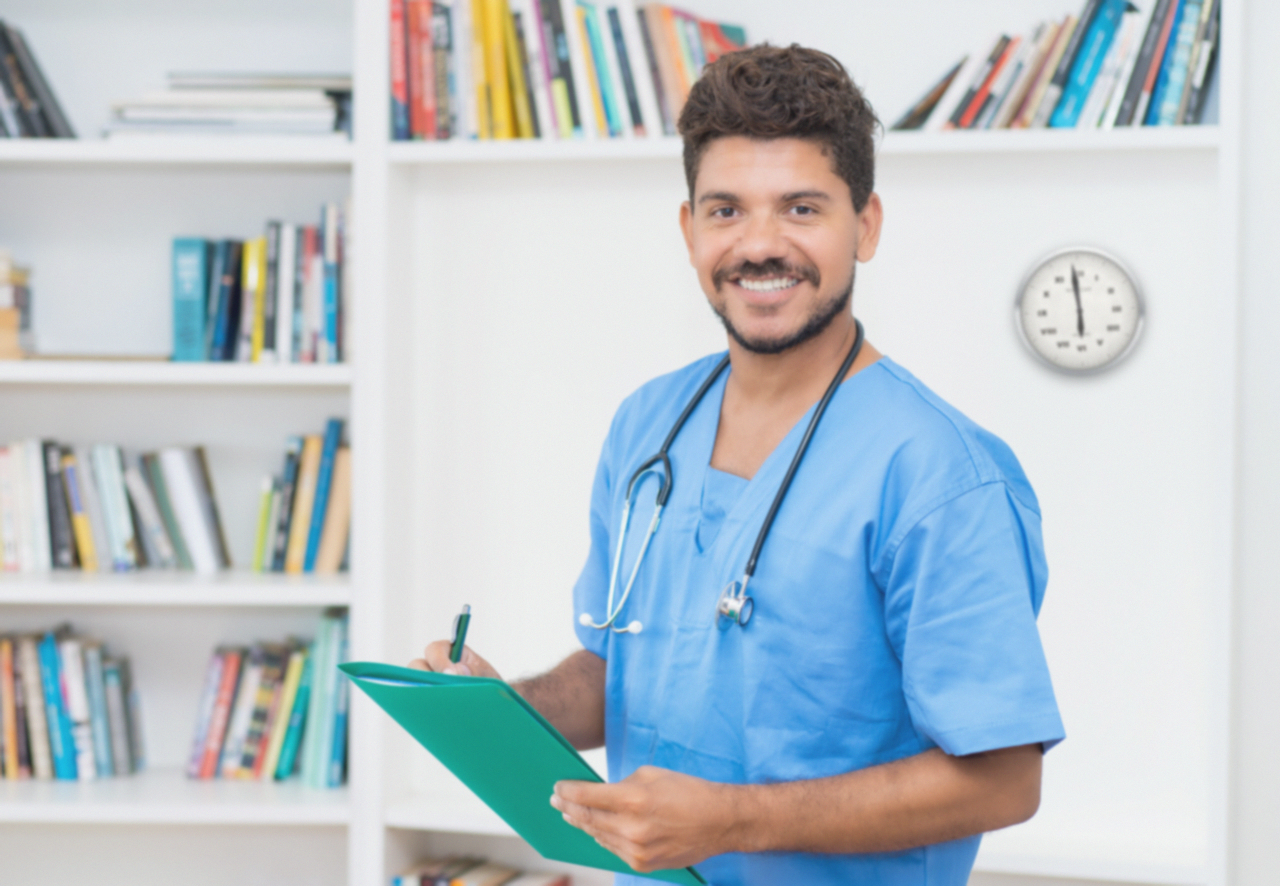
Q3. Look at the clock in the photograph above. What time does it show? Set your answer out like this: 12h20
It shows 5h59
